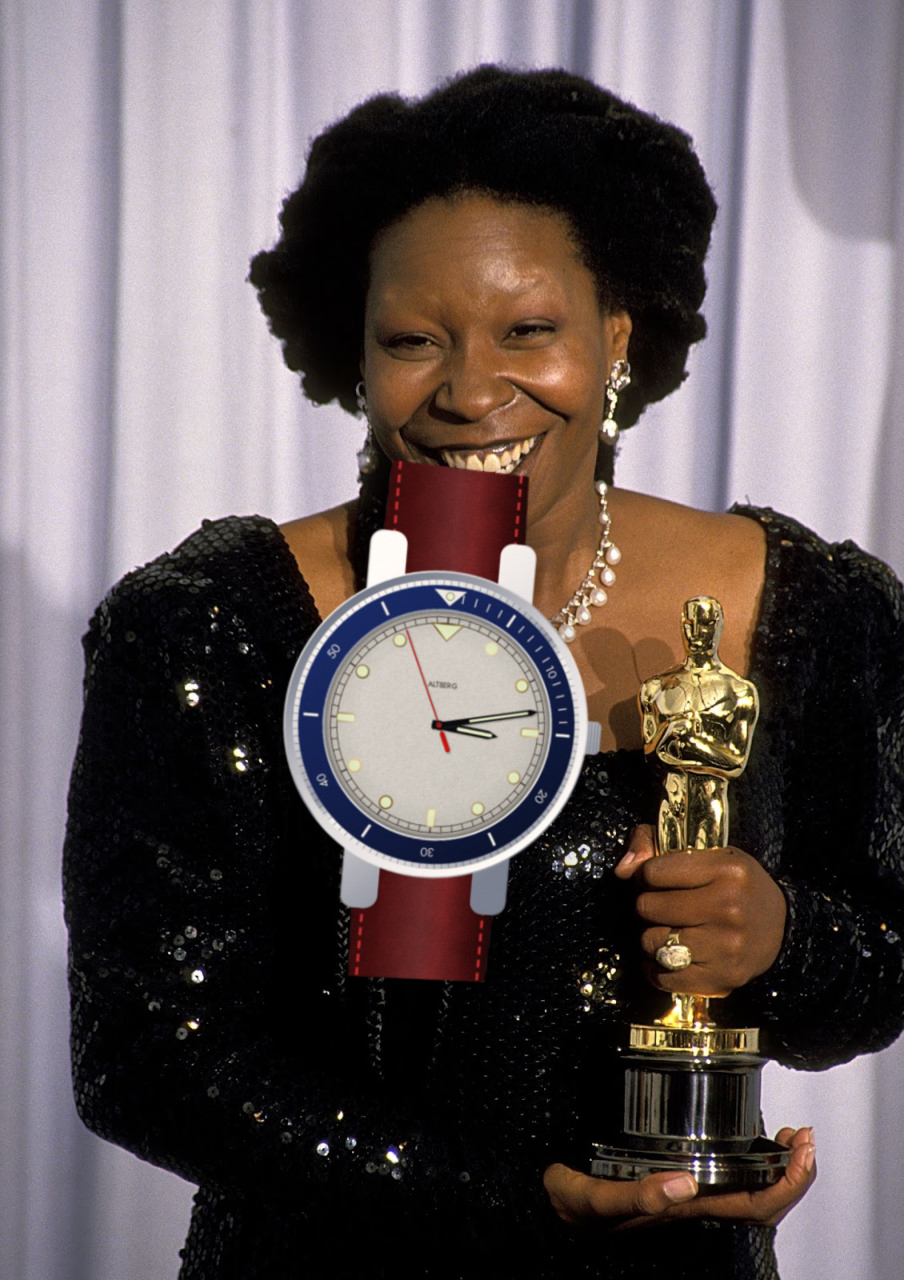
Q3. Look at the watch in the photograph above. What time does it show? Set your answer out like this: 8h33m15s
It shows 3h12m56s
